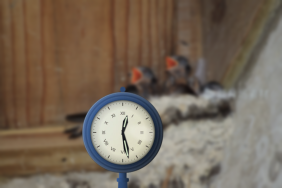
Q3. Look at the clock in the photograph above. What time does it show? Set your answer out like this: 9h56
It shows 12h28
